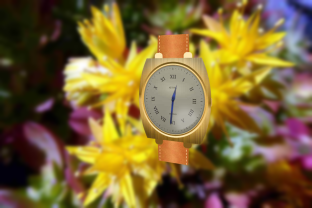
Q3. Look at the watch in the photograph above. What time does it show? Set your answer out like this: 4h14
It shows 12h31
